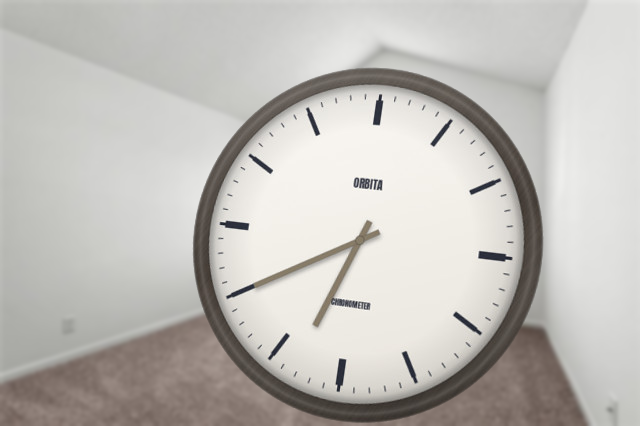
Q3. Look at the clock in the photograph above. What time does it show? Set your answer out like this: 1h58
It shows 6h40
